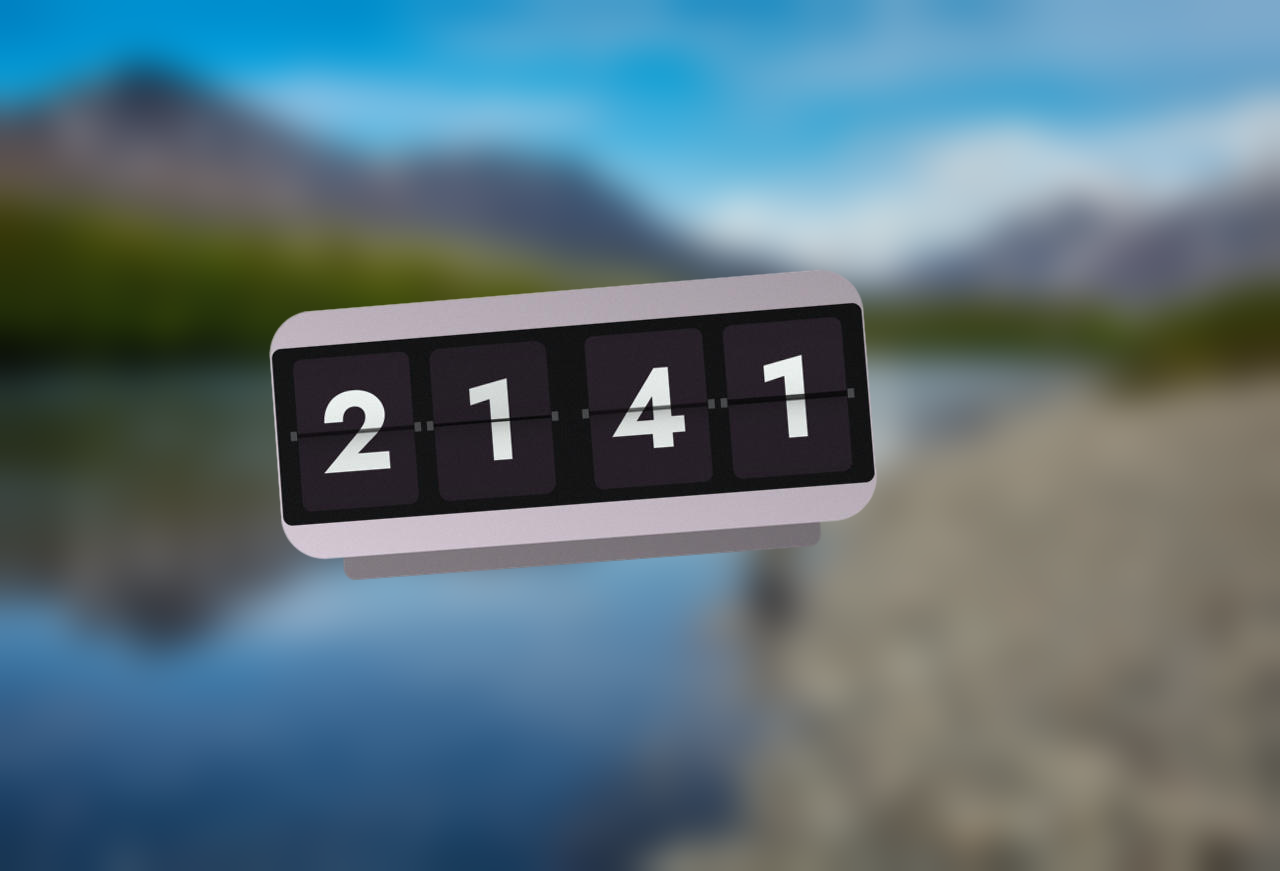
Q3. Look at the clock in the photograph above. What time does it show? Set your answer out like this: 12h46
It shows 21h41
